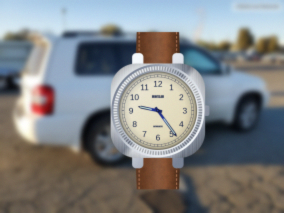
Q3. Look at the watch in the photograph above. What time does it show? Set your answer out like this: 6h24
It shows 9h24
